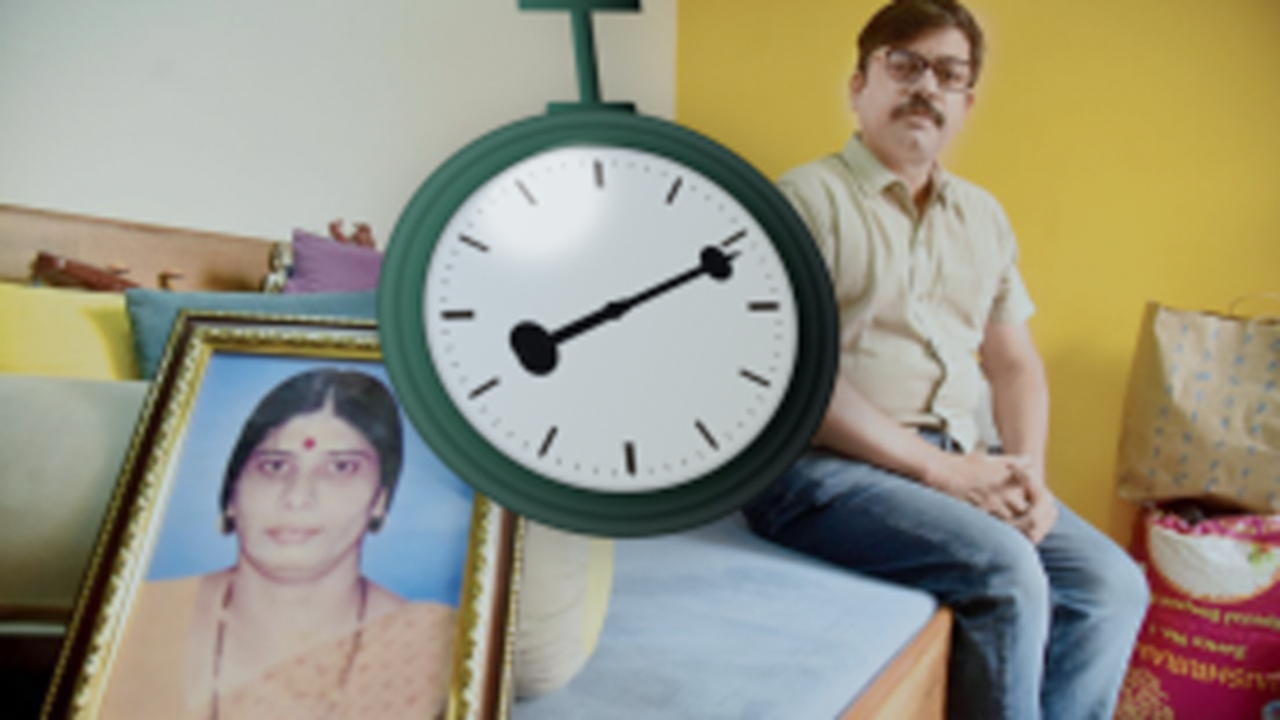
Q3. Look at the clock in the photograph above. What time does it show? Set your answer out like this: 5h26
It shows 8h11
